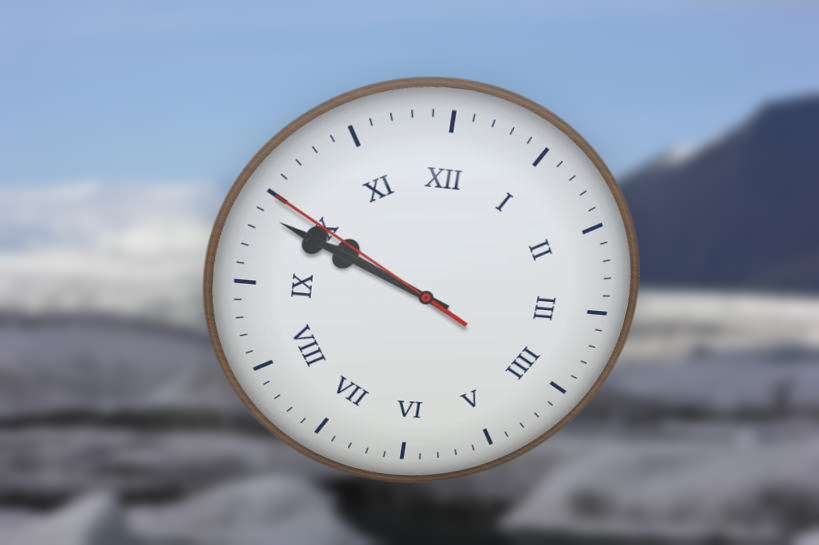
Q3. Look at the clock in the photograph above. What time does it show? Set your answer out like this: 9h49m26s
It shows 9h48m50s
